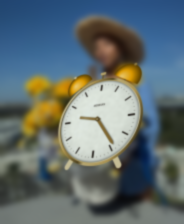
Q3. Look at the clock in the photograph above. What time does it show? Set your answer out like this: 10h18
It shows 9h24
